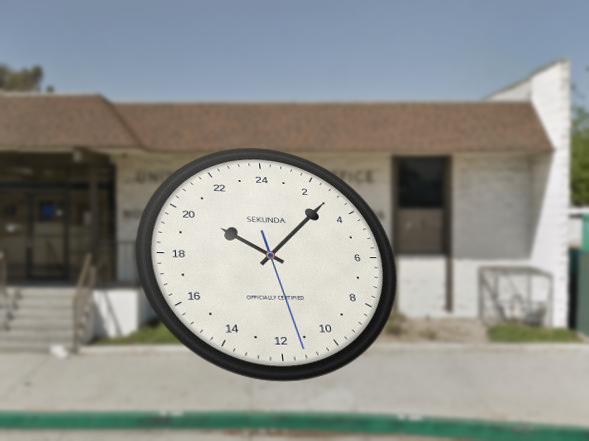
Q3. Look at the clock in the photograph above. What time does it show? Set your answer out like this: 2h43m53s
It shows 20h07m28s
